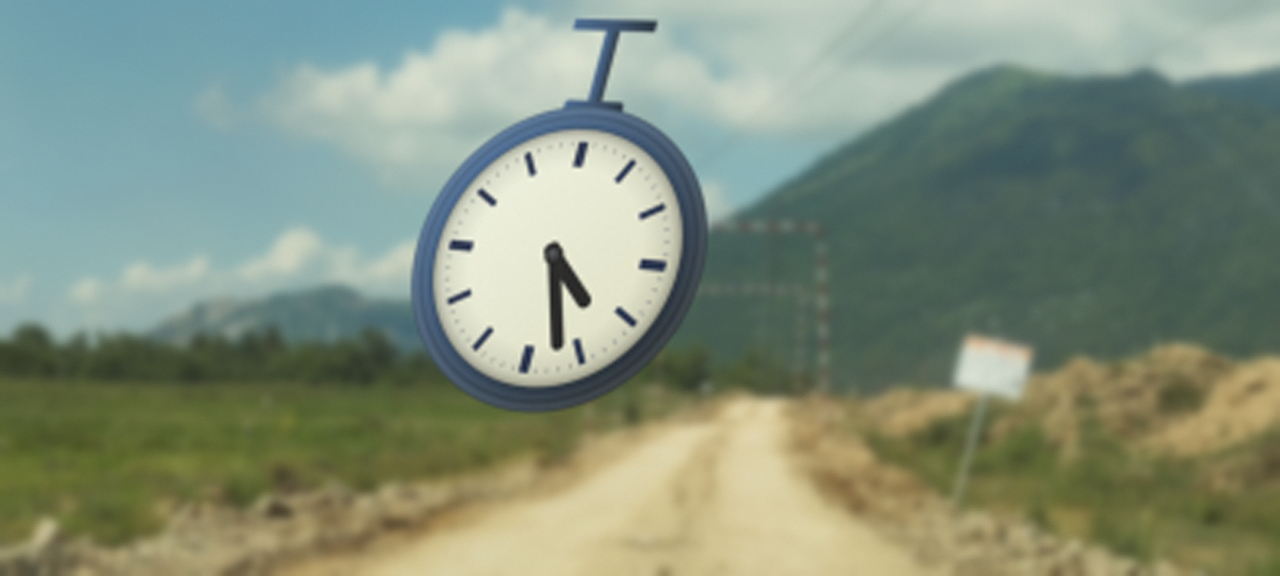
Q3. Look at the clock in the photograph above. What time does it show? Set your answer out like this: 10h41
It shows 4h27
